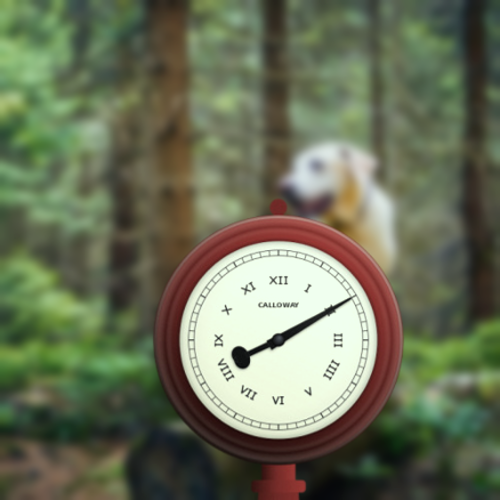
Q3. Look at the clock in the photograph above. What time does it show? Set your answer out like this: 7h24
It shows 8h10
